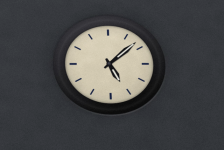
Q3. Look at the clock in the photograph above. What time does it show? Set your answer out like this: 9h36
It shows 5h08
